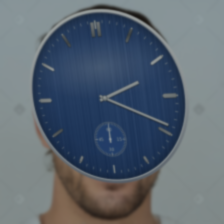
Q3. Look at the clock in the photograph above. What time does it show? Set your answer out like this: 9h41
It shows 2h19
